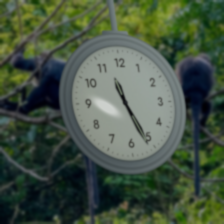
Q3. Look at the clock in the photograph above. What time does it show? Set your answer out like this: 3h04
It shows 11h26
